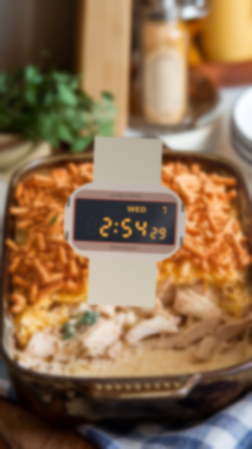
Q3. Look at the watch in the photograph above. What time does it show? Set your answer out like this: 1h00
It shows 2h54
